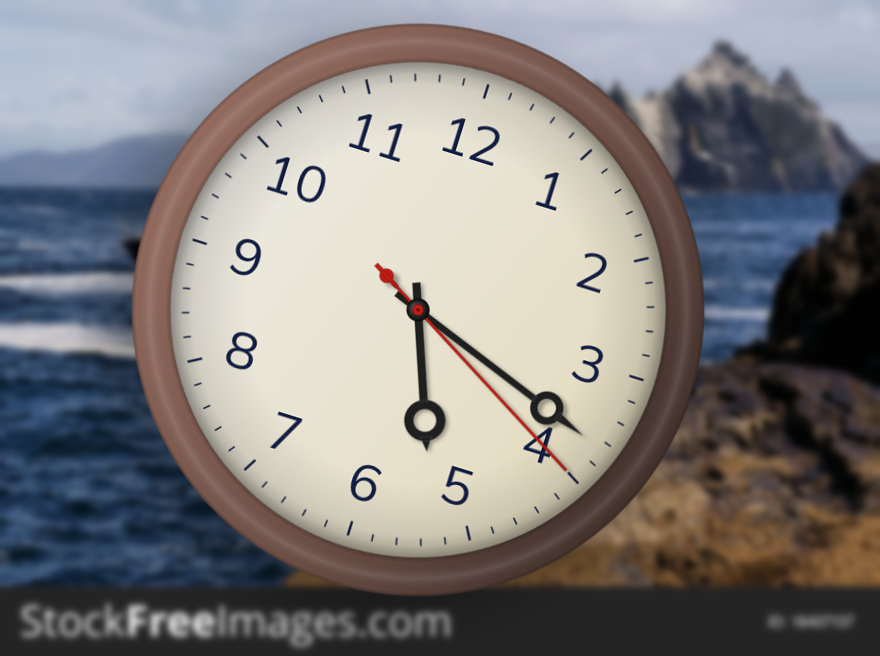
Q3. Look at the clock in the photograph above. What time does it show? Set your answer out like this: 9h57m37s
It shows 5h18m20s
